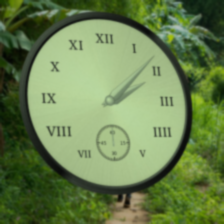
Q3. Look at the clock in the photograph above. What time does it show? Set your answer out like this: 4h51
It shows 2h08
